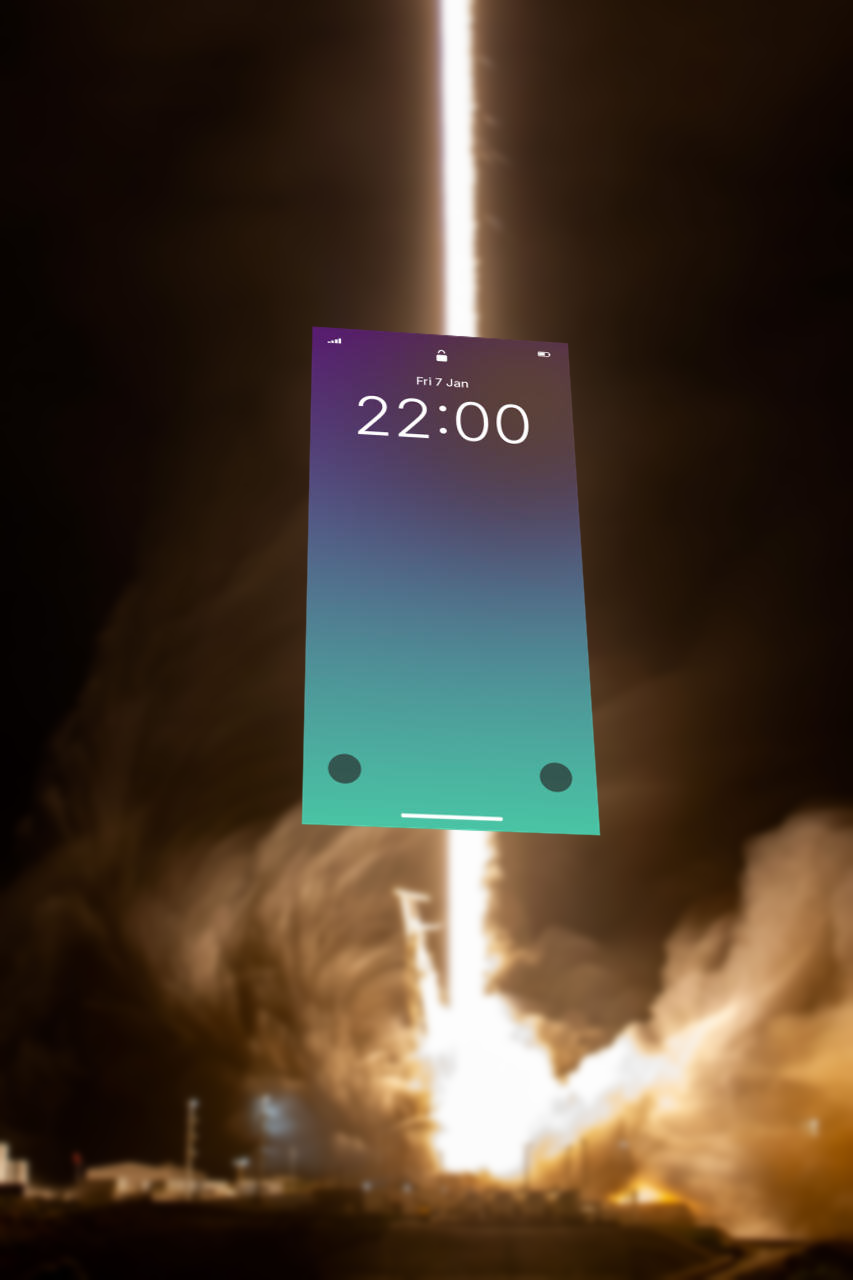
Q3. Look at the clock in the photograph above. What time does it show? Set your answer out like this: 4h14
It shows 22h00
